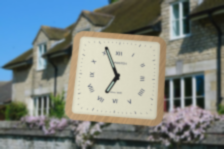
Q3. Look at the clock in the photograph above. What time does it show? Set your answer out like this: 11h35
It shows 6h56
